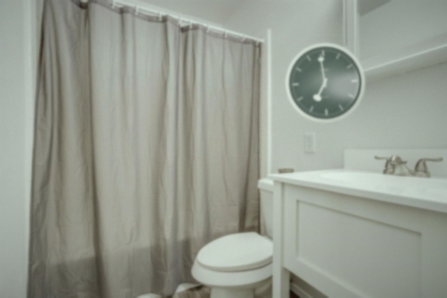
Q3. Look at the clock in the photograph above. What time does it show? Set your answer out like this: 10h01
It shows 6h59
